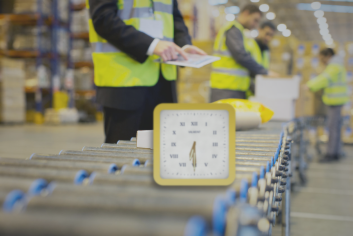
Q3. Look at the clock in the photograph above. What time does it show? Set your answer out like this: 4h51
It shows 6h30
